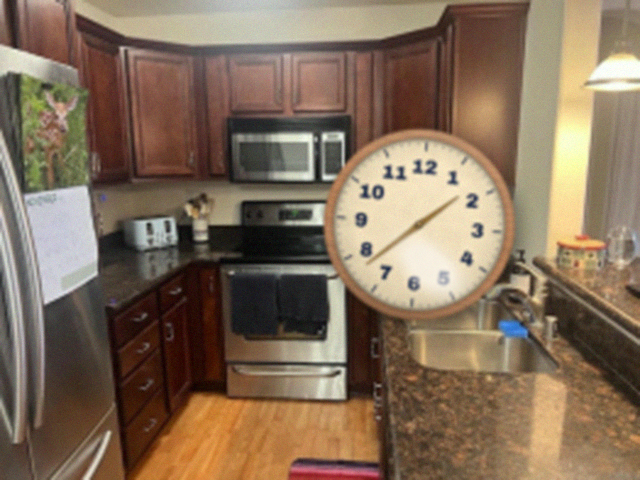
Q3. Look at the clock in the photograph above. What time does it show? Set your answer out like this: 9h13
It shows 1h38
